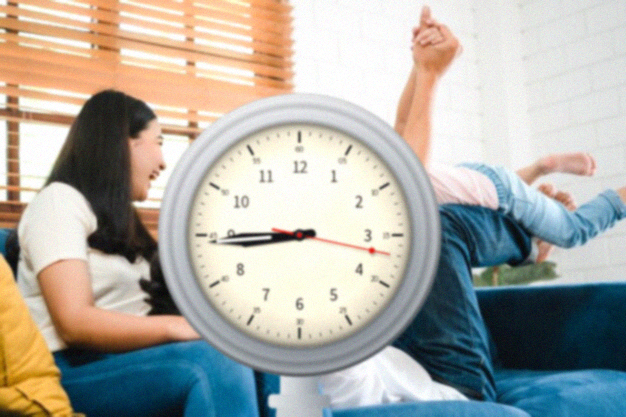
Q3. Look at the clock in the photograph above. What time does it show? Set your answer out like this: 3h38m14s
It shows 8h44m17s
